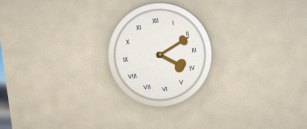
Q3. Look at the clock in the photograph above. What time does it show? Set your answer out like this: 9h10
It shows 4h11
